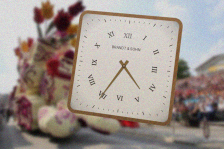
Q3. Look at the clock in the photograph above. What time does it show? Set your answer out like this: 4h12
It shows 4h35
